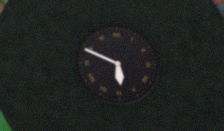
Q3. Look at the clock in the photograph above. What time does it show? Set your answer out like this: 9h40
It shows 5h49
